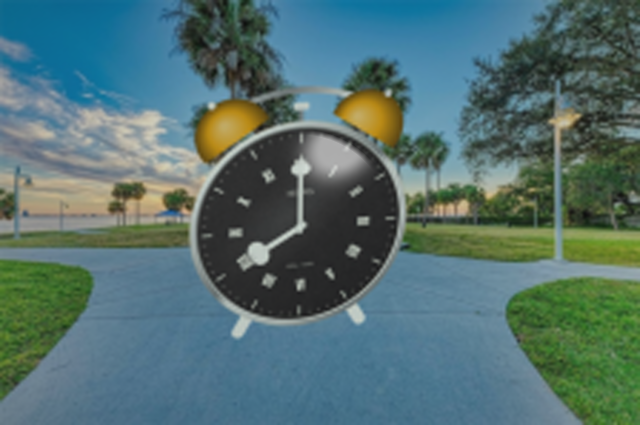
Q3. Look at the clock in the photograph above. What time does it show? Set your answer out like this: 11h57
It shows 8h00
